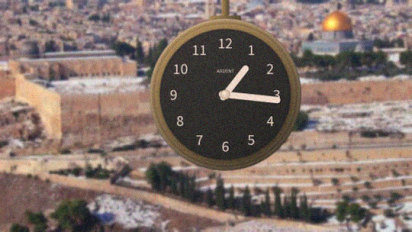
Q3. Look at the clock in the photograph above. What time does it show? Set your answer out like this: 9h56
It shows 1h16
